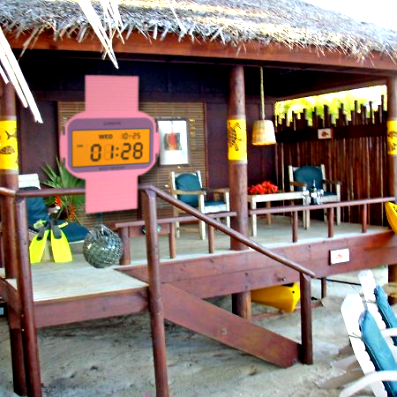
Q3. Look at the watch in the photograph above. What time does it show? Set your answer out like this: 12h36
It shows 1h28
